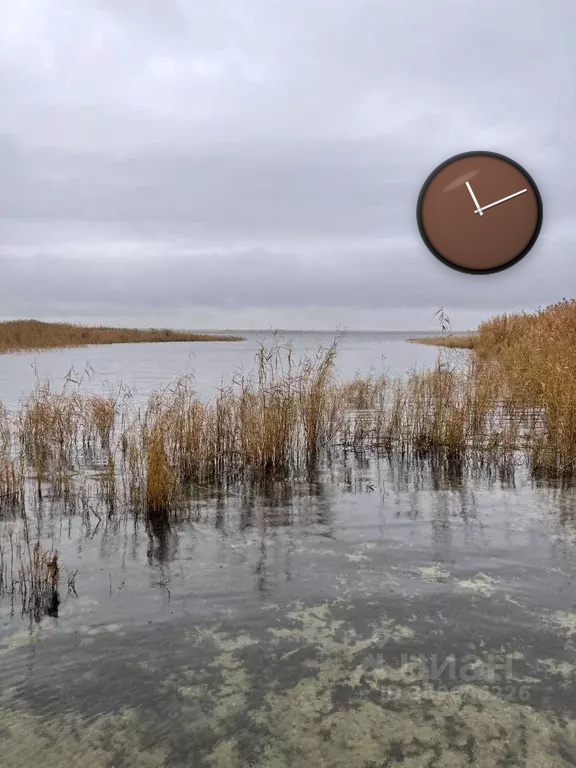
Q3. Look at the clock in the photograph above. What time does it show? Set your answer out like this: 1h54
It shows 11h11
